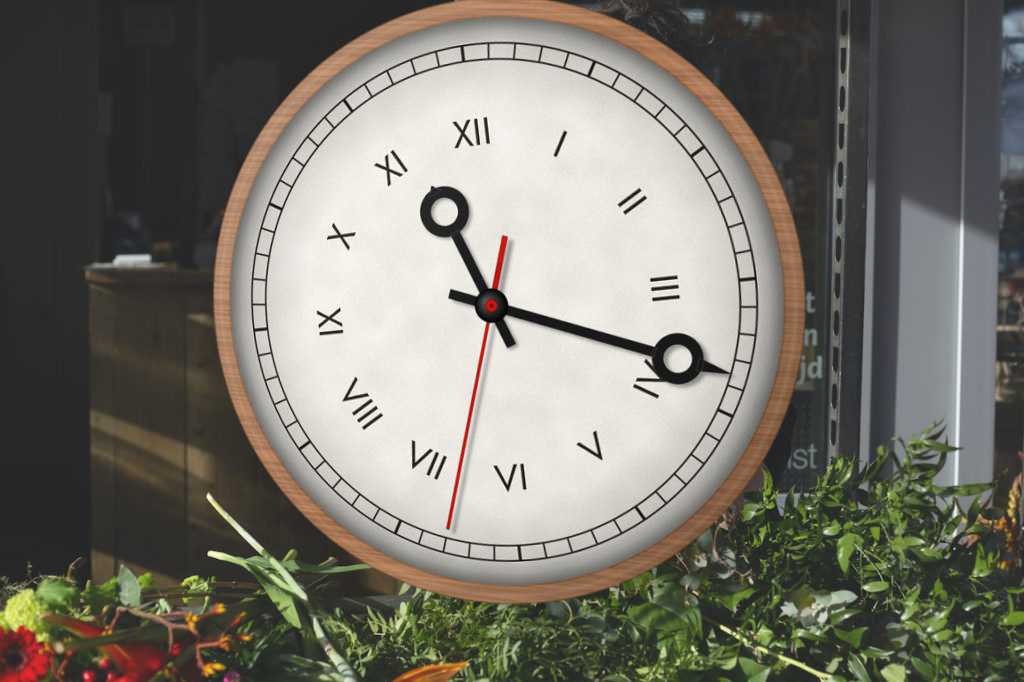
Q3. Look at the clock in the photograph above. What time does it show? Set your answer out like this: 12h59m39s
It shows 11h18m33s
